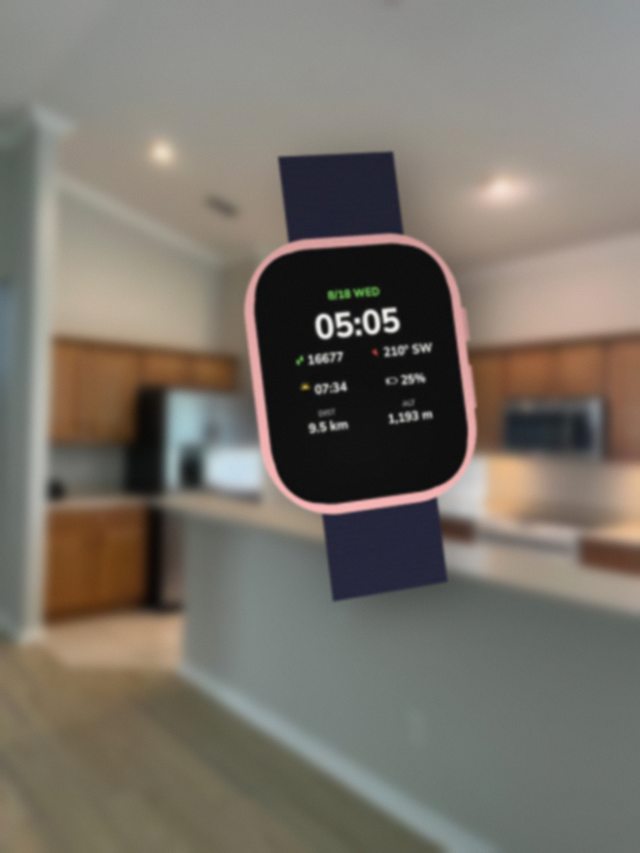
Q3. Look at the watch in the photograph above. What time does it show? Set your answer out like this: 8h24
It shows 5h05
